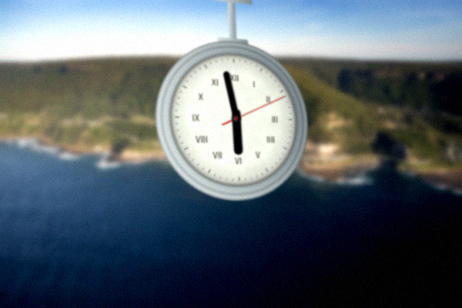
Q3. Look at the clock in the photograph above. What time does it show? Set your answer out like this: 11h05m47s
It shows 5h58m11s
